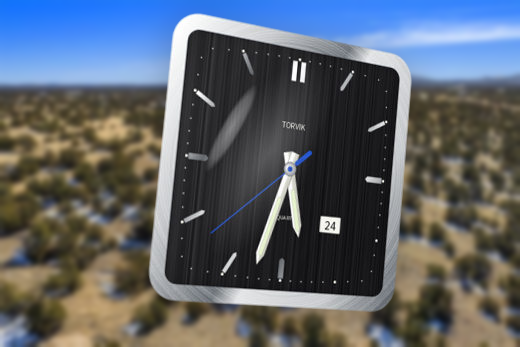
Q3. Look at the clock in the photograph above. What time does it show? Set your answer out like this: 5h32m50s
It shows 5h32m38s
